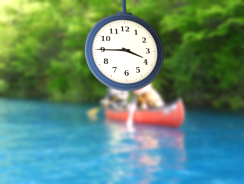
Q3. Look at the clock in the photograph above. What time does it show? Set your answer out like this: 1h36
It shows 3h45
